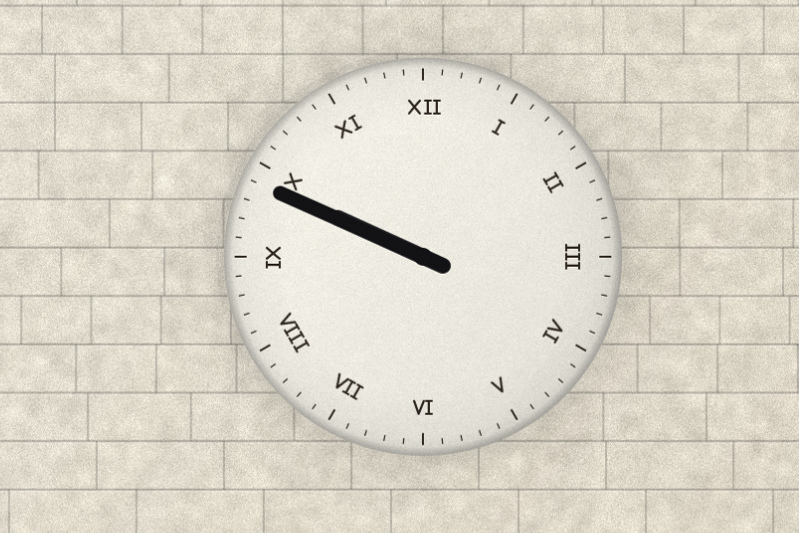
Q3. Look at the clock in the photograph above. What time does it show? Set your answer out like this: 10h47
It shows 9h49
